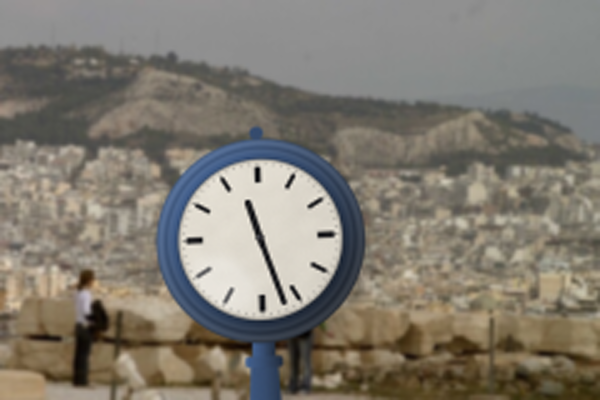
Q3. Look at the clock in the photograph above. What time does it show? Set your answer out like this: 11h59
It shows 11h27
